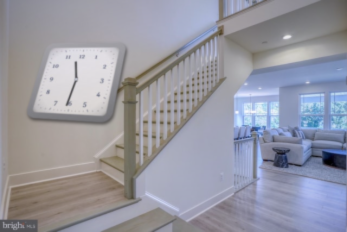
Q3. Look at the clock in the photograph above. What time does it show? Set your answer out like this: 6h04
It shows 11h31
